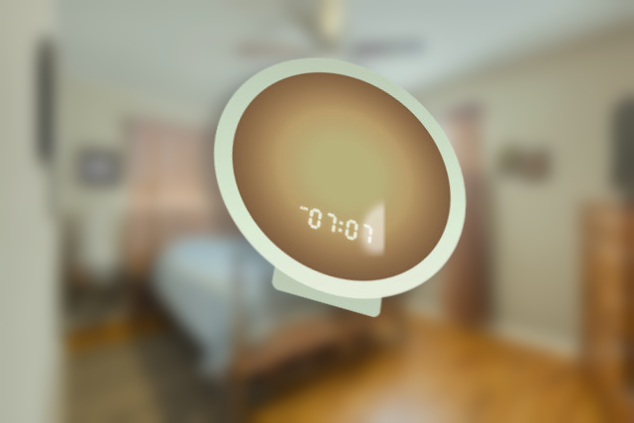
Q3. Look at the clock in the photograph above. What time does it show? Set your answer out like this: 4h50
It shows 7h07
